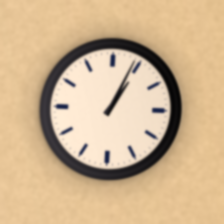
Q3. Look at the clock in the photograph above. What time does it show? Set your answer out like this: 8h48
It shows 1h04
